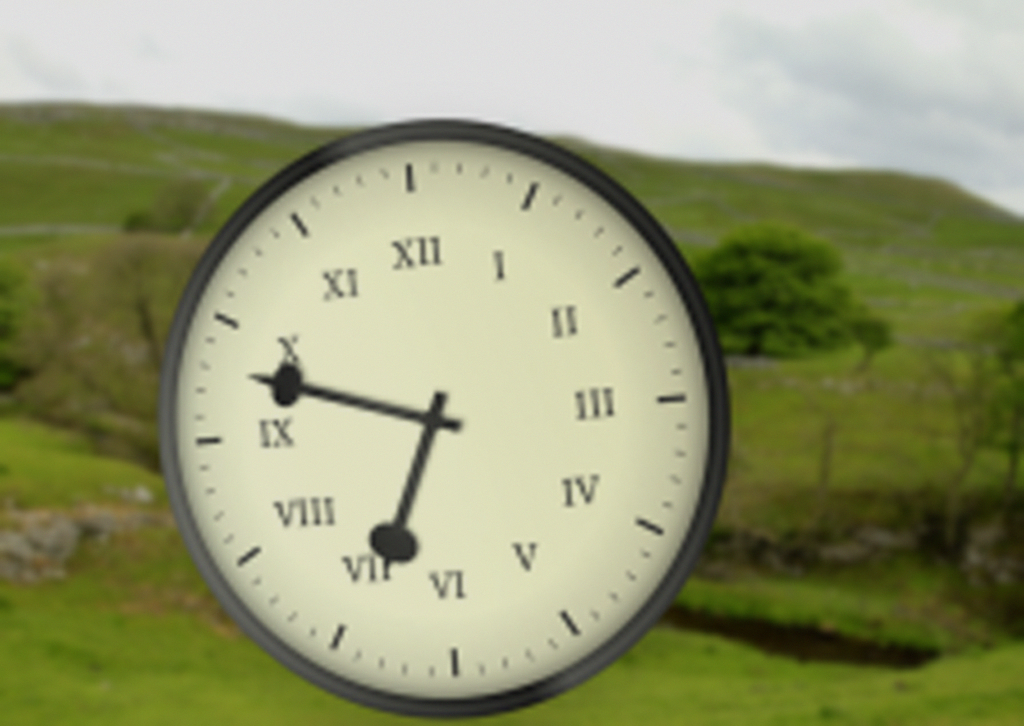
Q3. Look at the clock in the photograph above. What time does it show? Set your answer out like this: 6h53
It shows 6h48
